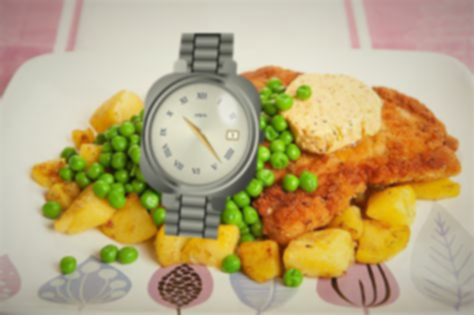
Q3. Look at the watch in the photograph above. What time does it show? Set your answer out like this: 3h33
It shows 10h23
